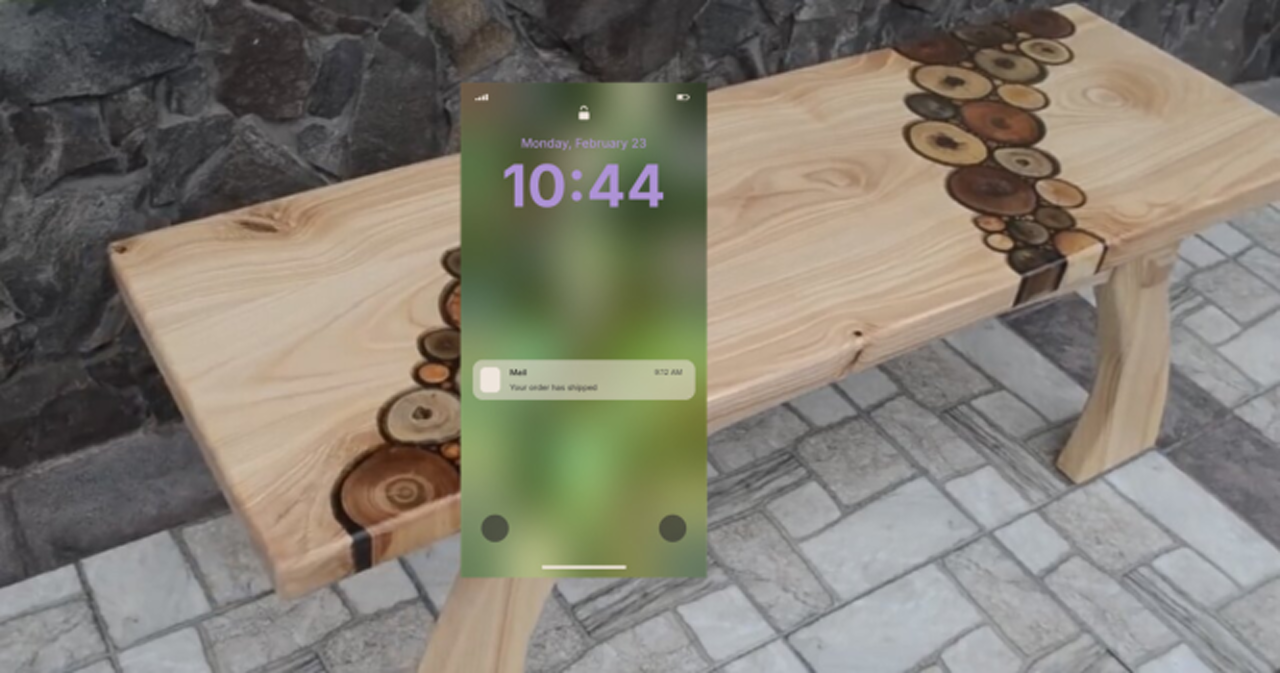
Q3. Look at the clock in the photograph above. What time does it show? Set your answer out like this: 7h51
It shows 10h44
